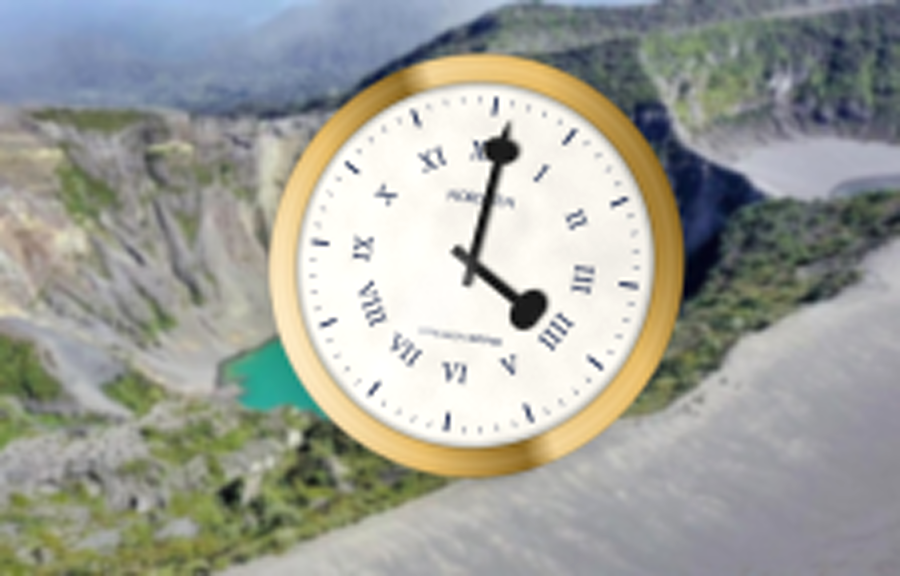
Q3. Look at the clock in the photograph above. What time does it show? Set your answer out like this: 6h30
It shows 4h01
